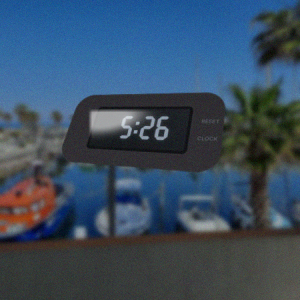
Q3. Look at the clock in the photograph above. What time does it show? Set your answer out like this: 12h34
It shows 5h26
